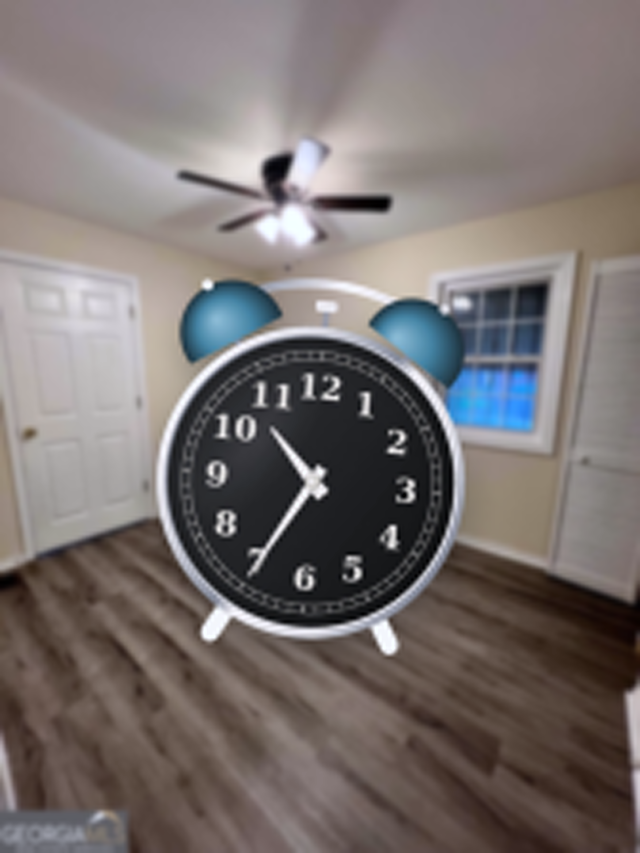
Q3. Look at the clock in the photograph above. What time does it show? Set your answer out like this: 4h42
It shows 10h35
